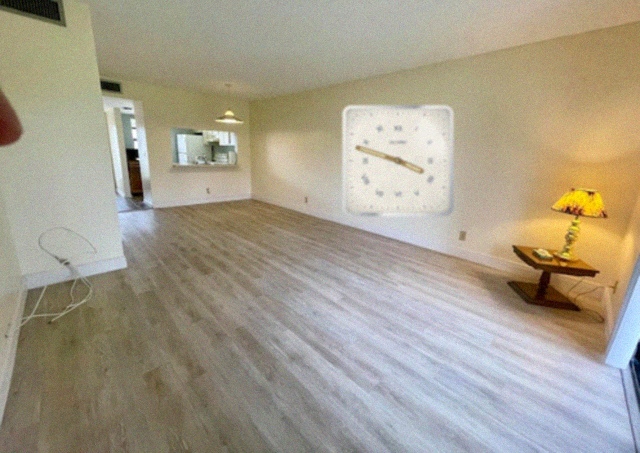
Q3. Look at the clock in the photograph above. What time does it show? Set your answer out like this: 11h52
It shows 3h48
